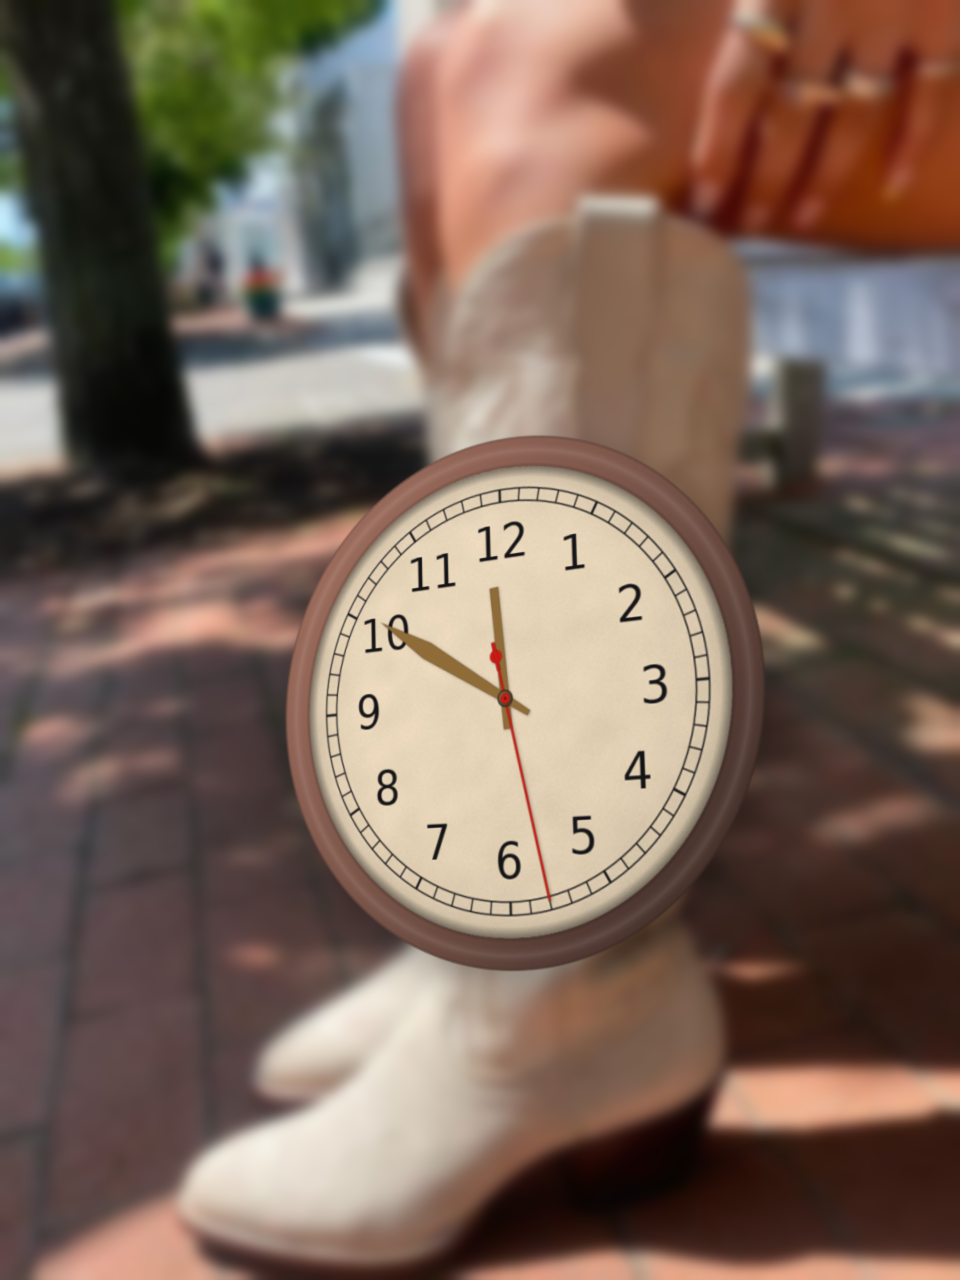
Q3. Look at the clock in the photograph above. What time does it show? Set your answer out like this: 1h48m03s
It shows 11h50m28s
